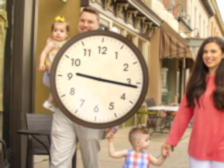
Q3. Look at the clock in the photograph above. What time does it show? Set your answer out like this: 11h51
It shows 9h16
